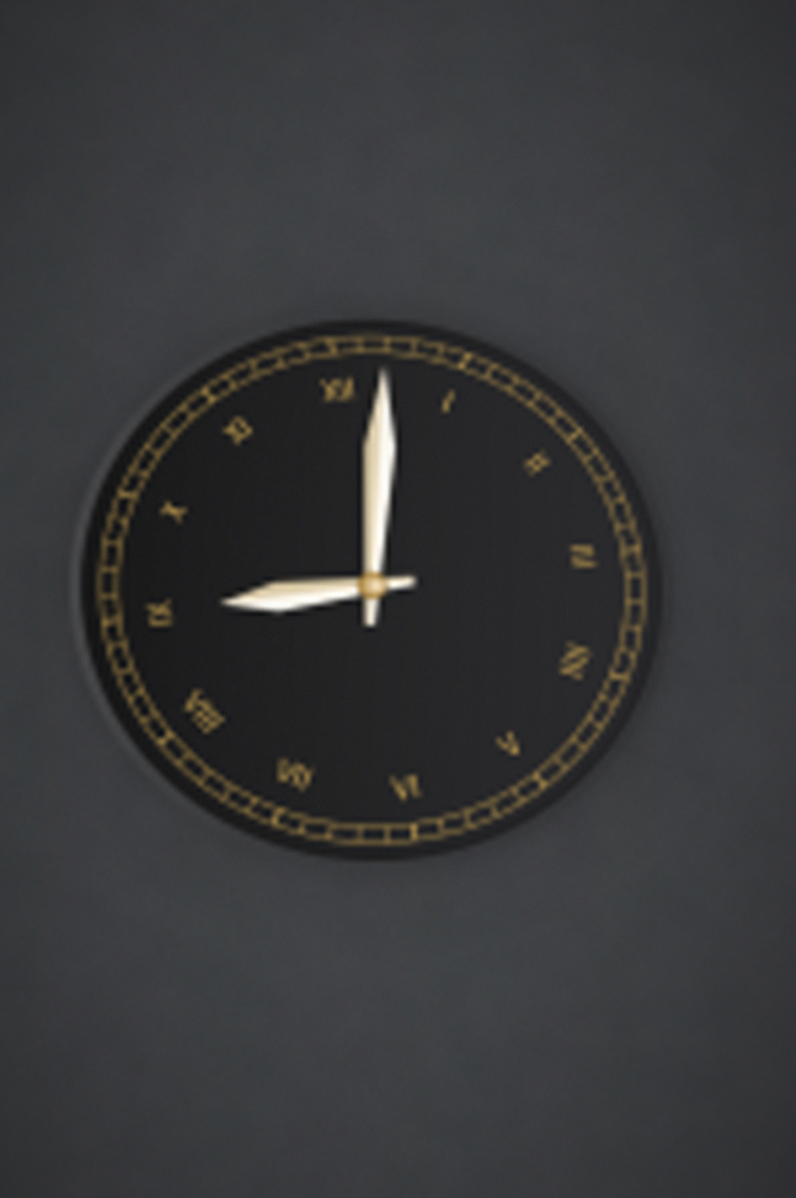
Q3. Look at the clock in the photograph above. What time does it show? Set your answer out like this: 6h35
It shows 9h02
